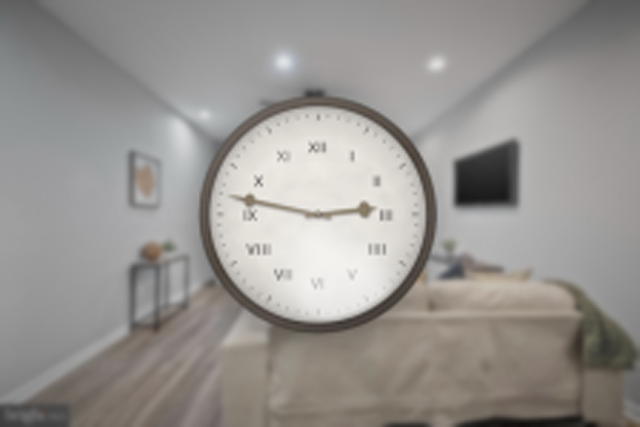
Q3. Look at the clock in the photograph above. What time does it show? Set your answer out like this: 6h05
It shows 2h47
